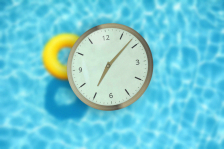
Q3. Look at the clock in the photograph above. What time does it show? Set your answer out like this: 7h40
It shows 7h08
